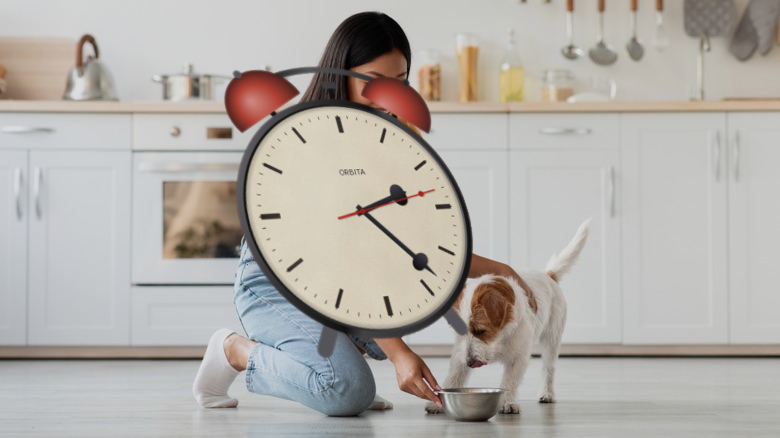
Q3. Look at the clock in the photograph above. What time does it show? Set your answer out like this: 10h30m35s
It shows 2h23m13s
